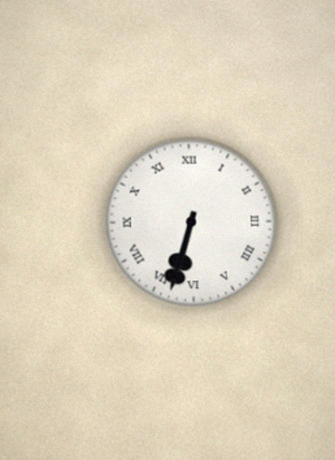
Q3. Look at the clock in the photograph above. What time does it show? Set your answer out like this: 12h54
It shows 6h33
